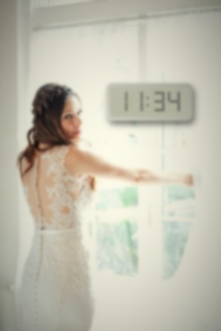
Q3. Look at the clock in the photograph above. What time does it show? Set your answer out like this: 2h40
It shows 11h34
